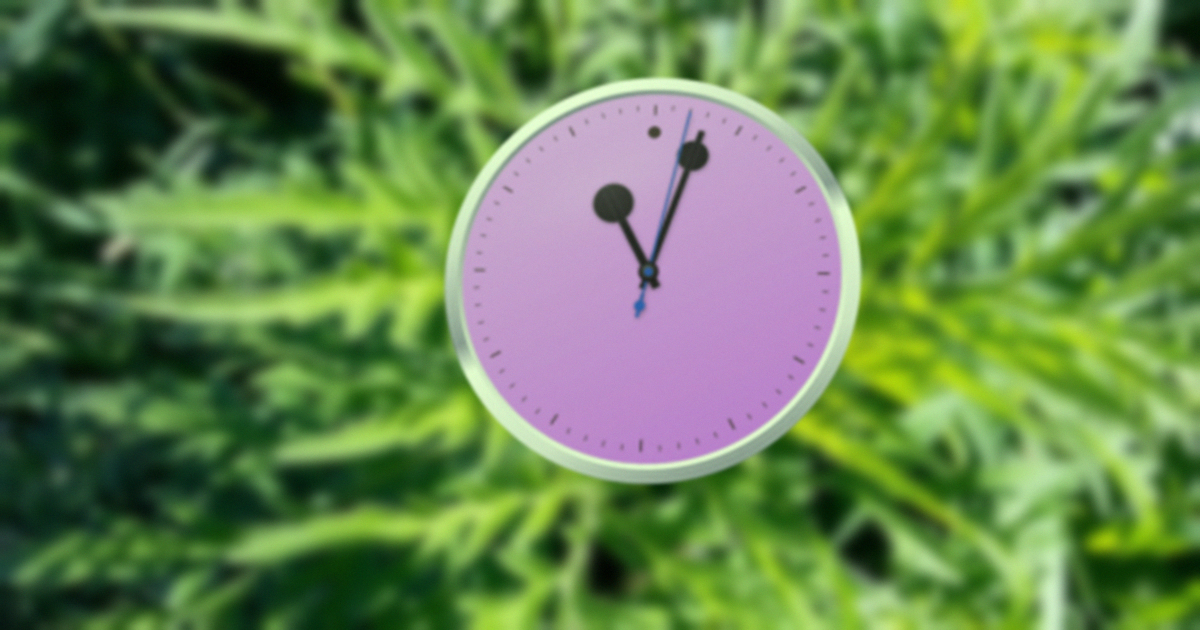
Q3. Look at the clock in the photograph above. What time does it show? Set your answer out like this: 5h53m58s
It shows 11h03m02s
